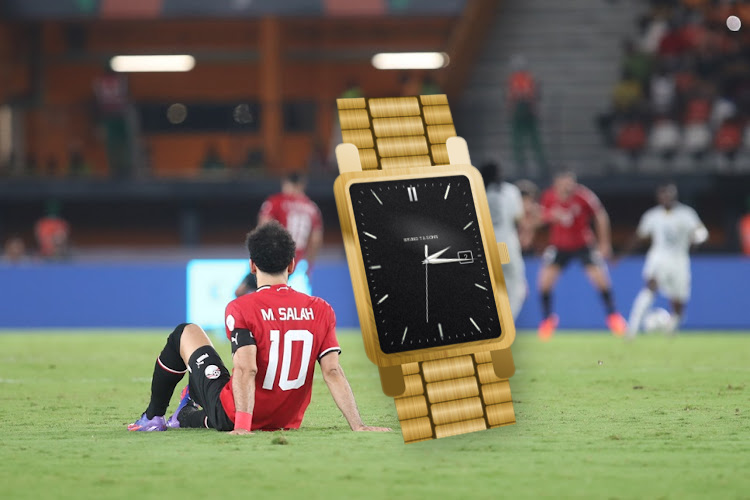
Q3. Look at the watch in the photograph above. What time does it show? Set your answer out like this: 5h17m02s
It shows 2h15m32s
